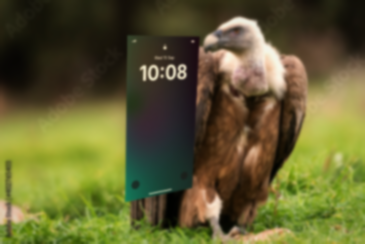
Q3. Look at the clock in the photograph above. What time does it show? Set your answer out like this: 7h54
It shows 10h08
